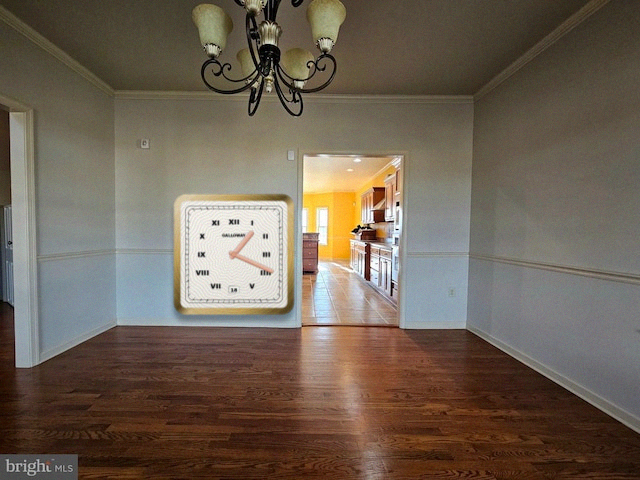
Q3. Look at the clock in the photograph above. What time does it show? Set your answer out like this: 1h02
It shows 1h19
